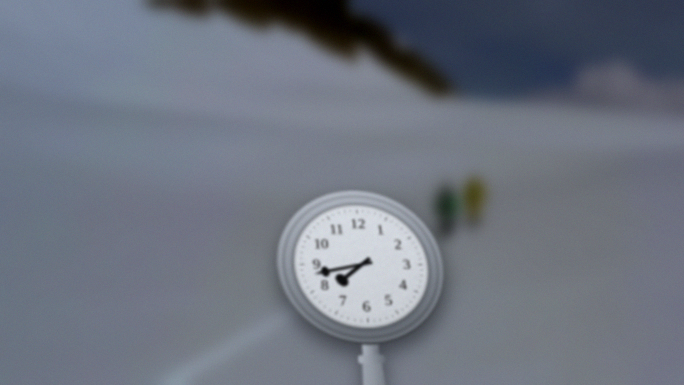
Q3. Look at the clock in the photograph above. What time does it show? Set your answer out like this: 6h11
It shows 7h43
